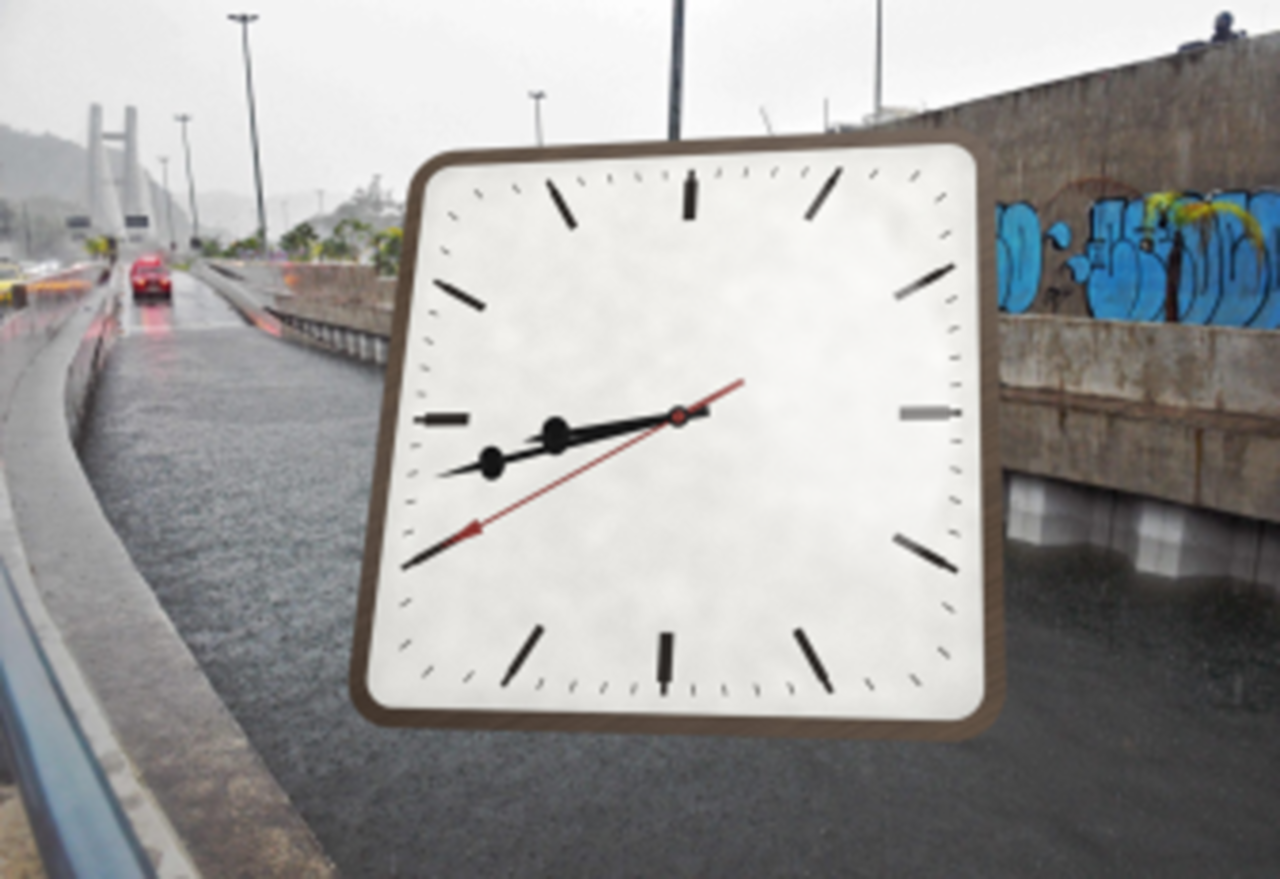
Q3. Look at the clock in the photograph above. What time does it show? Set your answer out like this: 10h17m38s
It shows 8h42m40s
